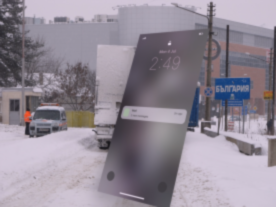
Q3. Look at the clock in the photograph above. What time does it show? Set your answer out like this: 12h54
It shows 2h49
